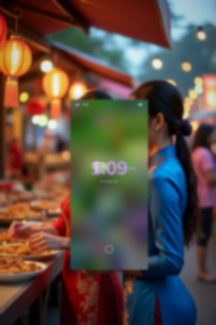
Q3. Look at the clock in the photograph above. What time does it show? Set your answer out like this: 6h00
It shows 1h09
